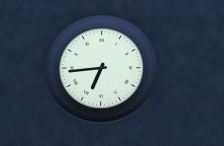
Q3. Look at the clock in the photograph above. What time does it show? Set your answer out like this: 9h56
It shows 6h44
